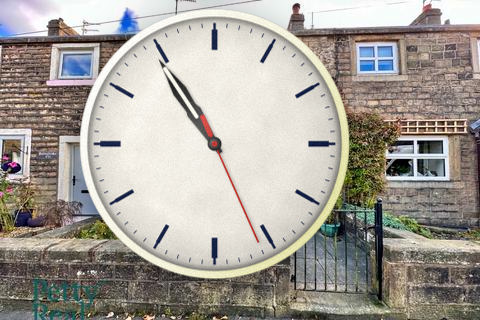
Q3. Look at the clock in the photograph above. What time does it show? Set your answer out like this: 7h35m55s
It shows 10h54m26s
